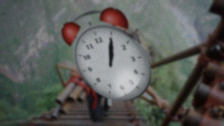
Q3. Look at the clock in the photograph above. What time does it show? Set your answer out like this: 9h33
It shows 1h05
